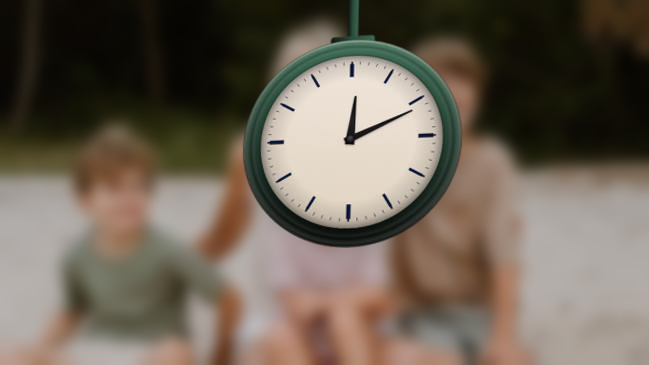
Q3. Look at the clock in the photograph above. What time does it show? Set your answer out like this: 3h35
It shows 12h11
